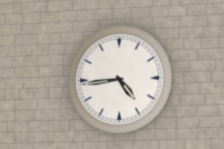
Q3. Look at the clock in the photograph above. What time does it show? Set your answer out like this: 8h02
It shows 4h44
